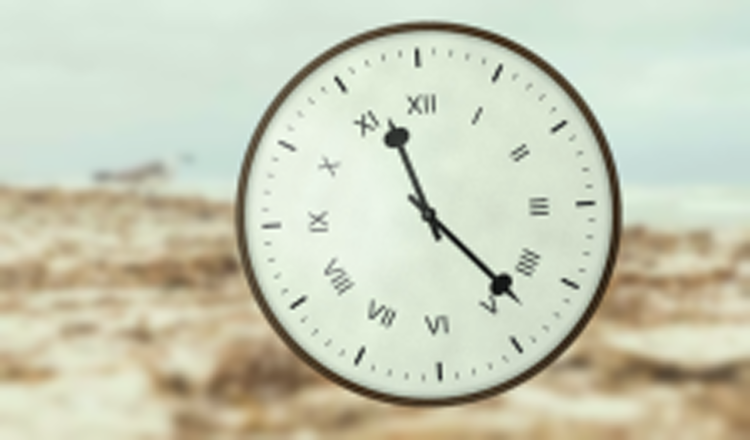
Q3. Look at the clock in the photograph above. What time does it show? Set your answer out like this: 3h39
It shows 11h23
